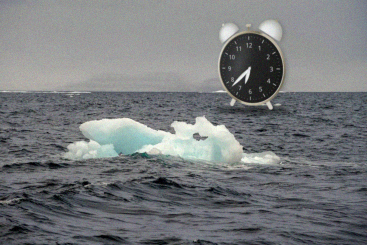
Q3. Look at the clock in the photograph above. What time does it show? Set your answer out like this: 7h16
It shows 6h38
